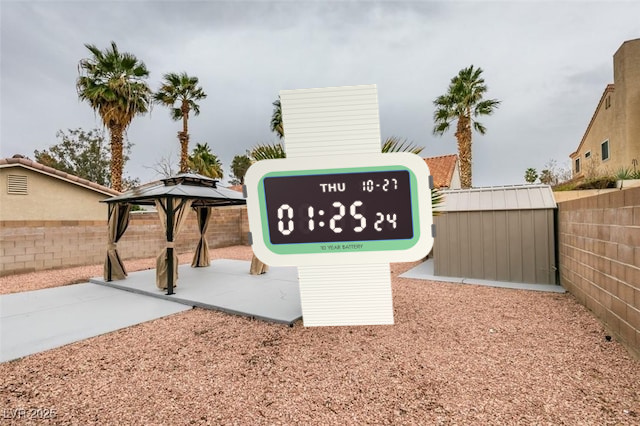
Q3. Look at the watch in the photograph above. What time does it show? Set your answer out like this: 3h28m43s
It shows 1h25m24s
